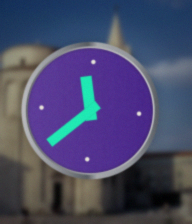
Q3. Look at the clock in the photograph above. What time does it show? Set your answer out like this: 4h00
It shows 11h38
